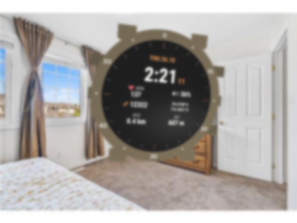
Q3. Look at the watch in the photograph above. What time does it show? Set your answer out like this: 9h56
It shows 2h21
